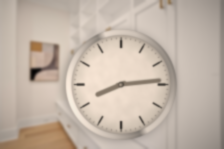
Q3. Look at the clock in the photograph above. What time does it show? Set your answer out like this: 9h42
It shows 8h14
